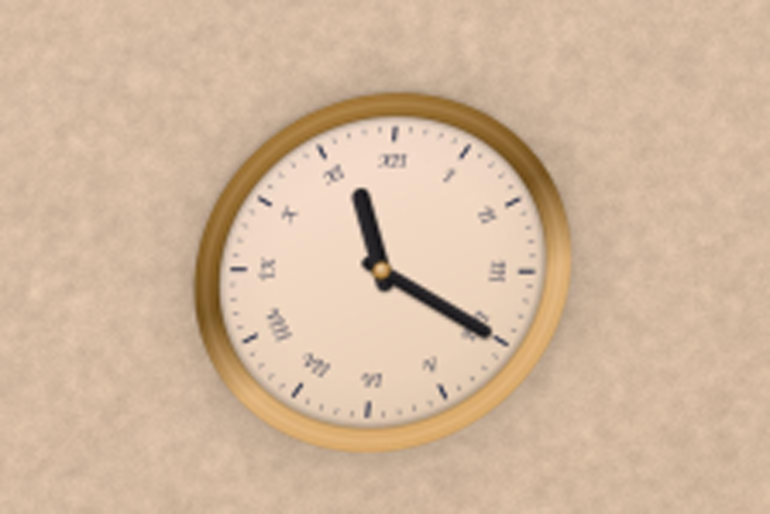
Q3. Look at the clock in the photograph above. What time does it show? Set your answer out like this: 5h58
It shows 11h20
